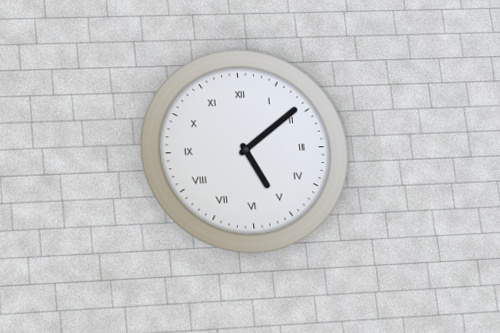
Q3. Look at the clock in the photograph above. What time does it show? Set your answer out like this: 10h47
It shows 5h09
